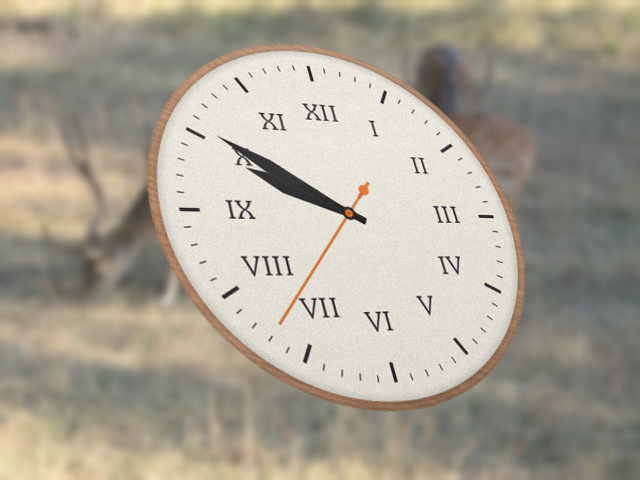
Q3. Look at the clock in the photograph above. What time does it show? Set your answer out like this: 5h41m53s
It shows 9h50m37s
